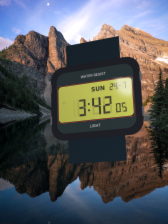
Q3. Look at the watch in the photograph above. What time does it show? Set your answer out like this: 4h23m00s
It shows 3h42m05s
